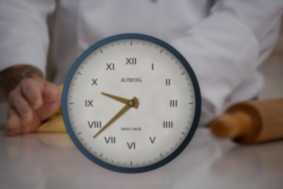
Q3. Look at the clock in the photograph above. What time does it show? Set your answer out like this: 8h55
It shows 9h38
